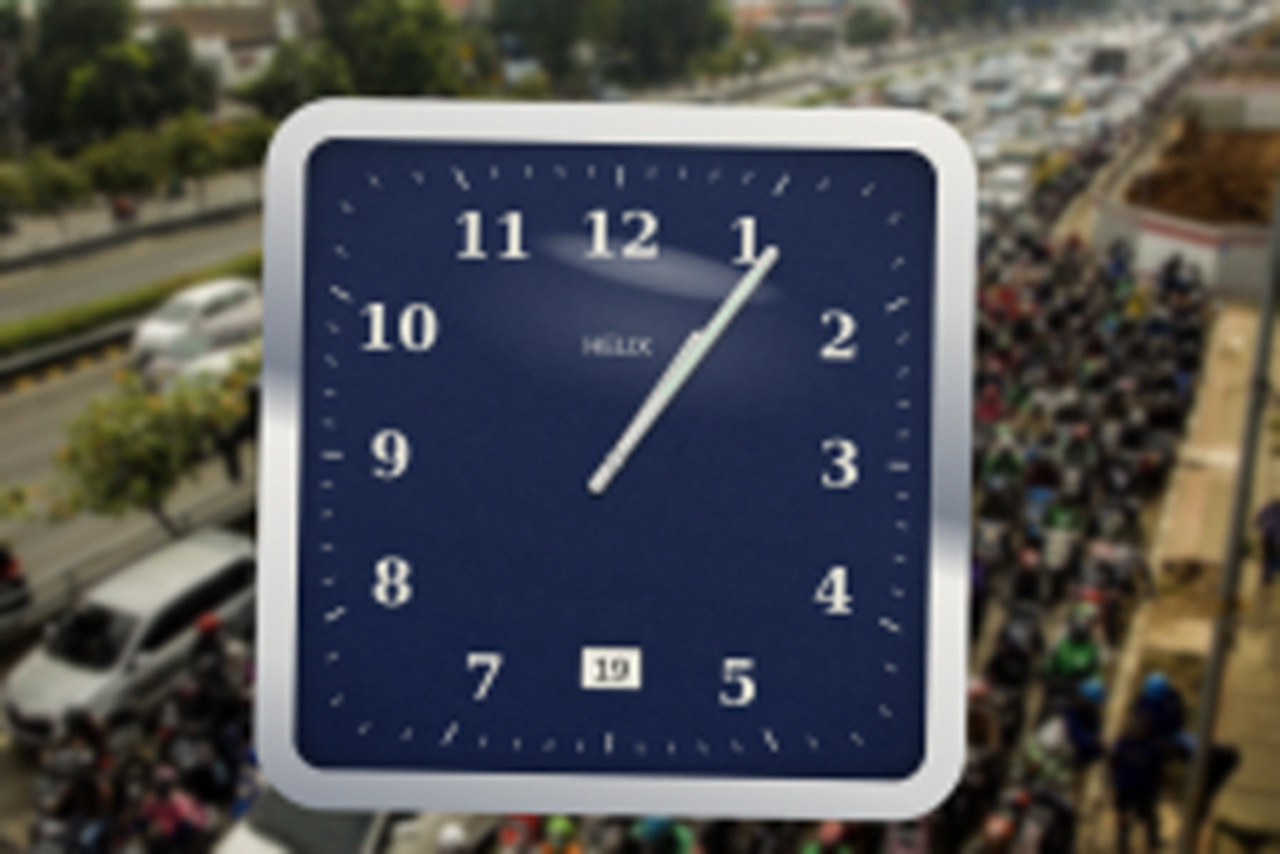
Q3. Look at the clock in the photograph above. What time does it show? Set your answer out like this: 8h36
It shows 1h06
